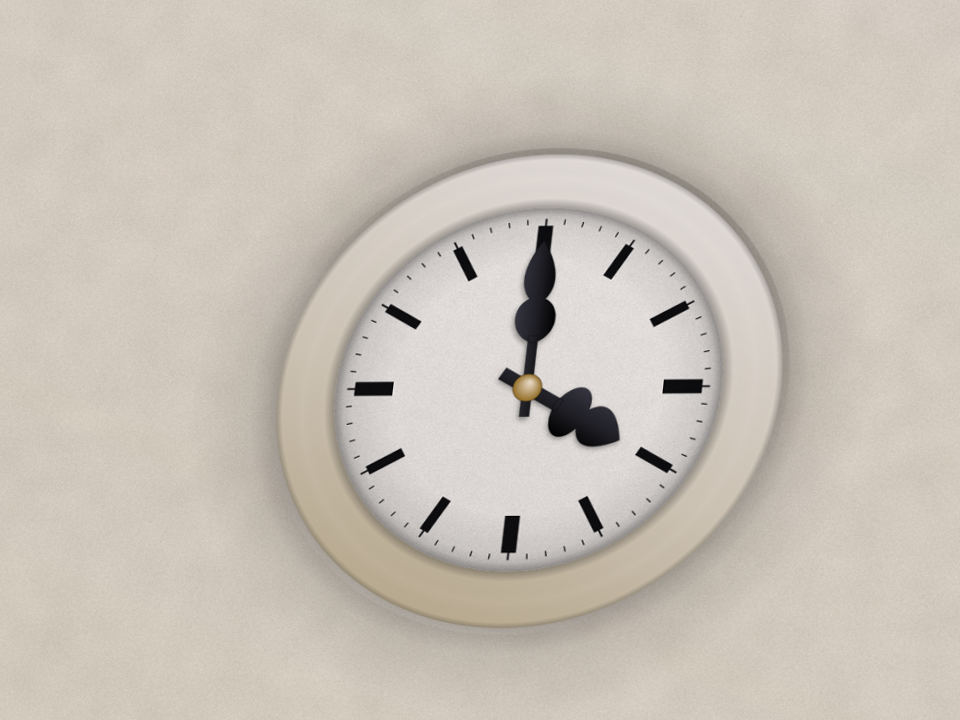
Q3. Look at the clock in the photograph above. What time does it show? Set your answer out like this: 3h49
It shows 4h00
